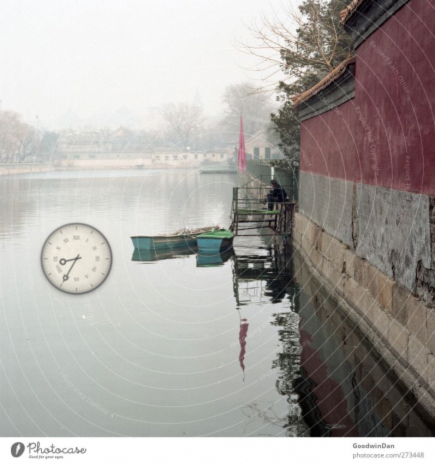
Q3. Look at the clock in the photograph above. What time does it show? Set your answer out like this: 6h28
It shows 8h35
